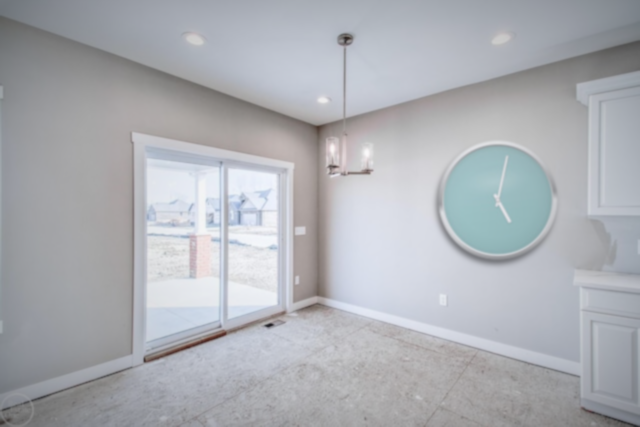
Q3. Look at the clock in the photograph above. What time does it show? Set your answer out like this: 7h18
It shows 5h02
